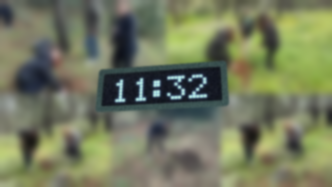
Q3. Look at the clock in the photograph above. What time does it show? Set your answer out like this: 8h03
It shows 11h32
